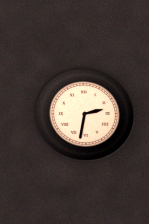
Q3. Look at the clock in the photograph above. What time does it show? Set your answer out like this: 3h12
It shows 2h32
